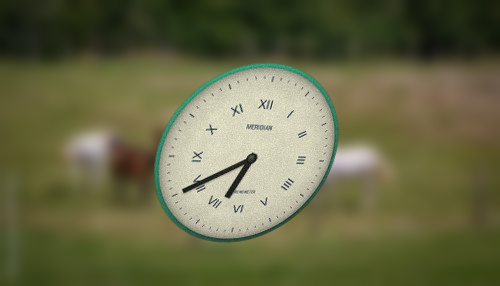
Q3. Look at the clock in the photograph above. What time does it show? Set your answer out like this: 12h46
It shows 6h40
